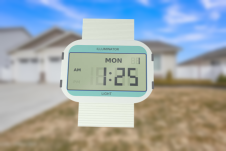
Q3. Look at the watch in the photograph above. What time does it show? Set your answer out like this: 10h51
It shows 1h25
